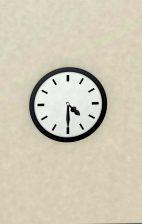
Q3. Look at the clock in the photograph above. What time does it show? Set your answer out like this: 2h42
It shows 4h30
